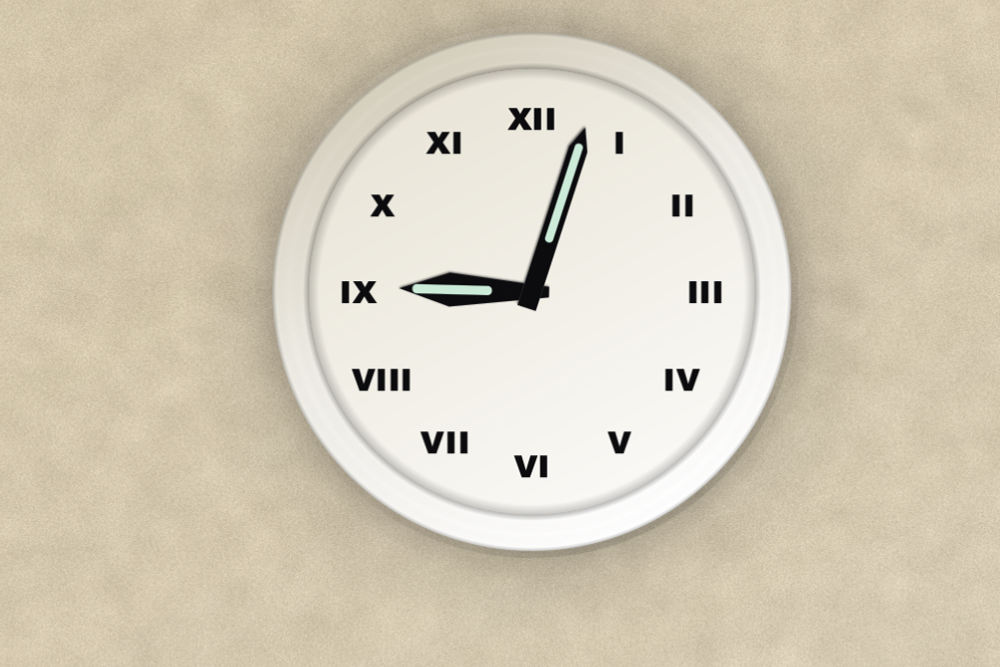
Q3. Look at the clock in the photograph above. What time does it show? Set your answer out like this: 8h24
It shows 9h03
